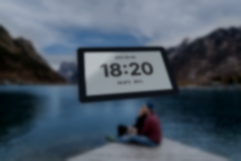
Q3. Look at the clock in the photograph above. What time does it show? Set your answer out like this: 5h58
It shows 18h20
